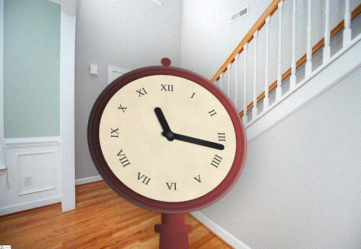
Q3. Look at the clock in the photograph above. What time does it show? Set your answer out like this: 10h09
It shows 11h17
